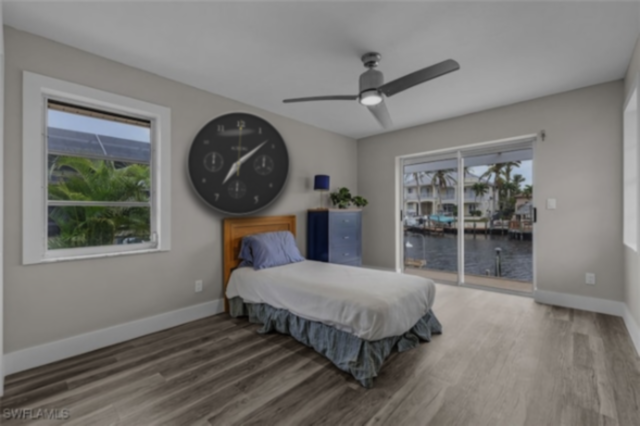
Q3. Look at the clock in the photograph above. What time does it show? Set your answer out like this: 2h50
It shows 7h08
